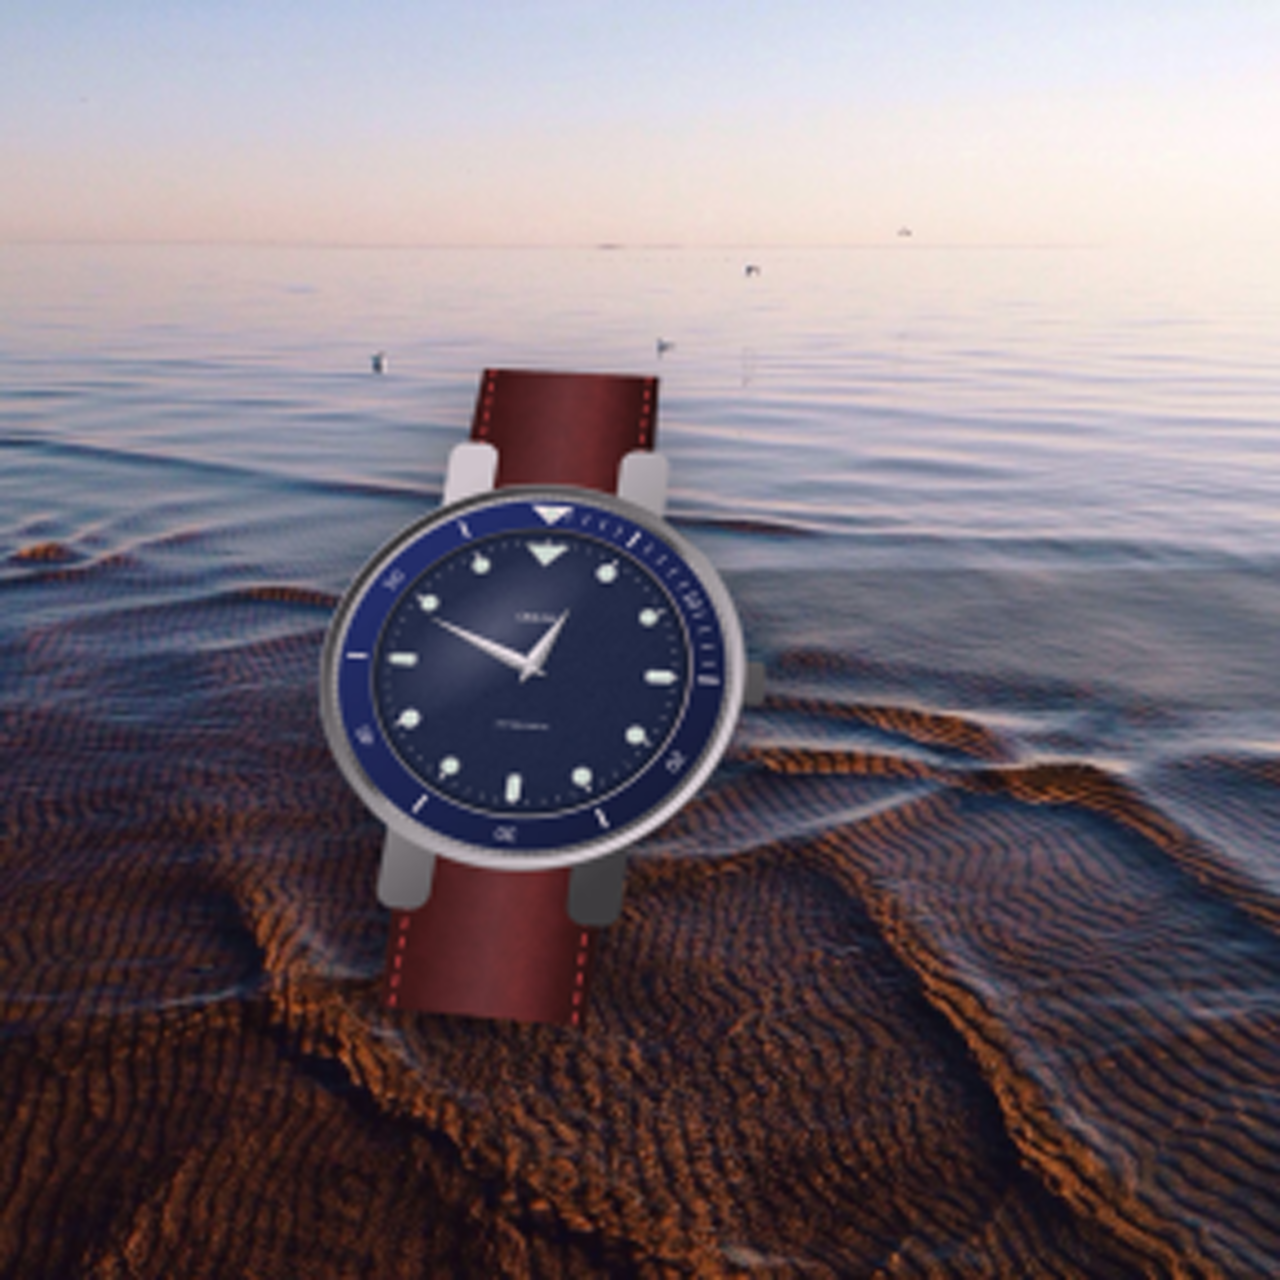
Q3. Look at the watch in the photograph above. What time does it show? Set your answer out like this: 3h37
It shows 12h49
